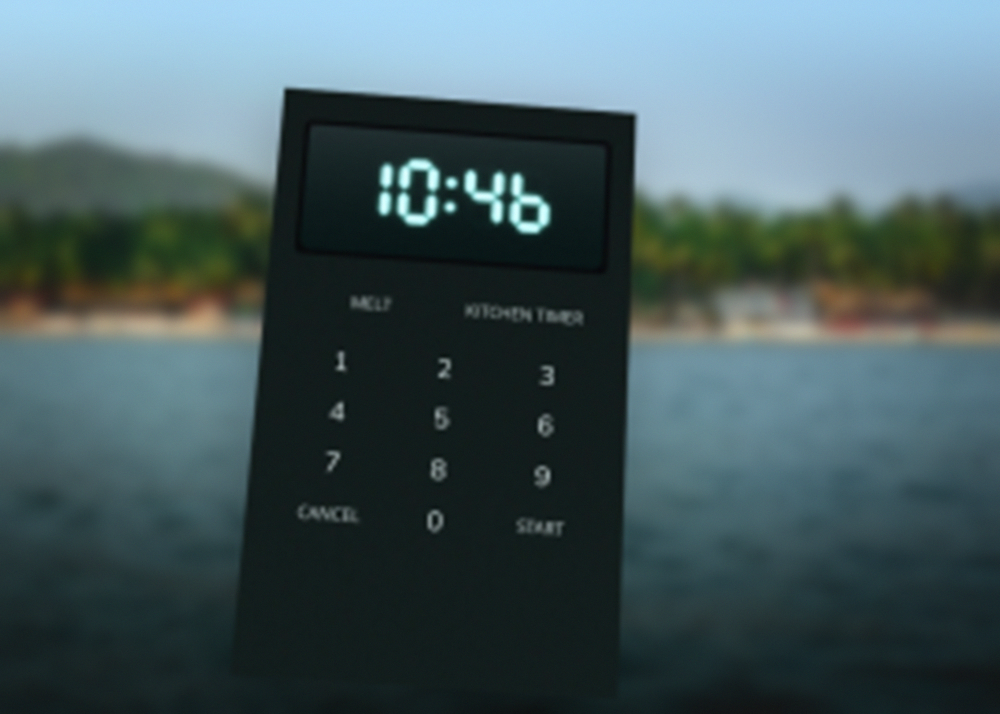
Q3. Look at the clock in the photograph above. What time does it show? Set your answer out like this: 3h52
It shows 10h46
